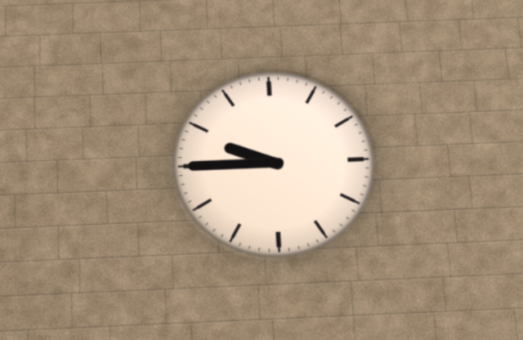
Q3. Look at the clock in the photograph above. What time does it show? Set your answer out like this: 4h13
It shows 9h45
